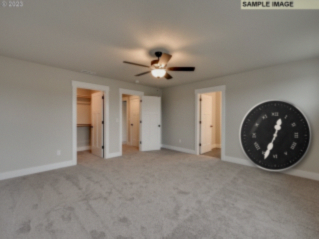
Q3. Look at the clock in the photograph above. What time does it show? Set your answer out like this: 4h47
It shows 12h34
